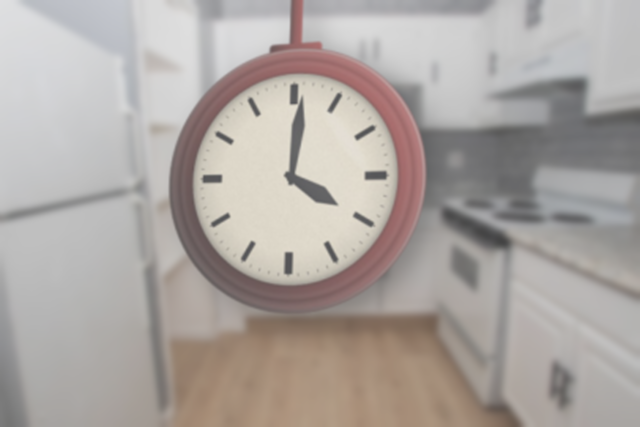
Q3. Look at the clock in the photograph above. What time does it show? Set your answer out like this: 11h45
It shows 4h01
